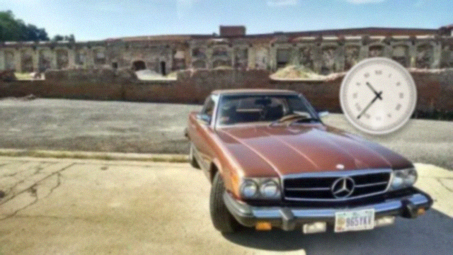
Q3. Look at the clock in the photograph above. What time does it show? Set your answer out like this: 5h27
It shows 10h37
